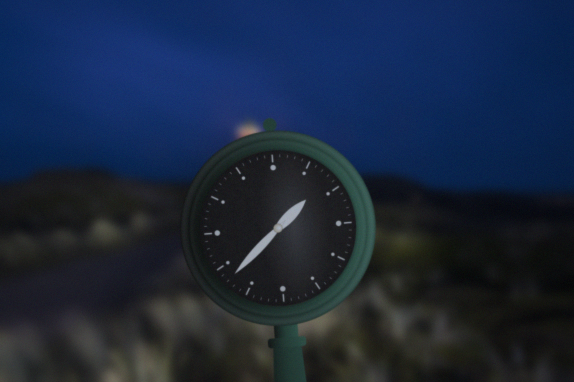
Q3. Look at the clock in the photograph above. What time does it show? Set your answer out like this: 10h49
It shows 1h38
